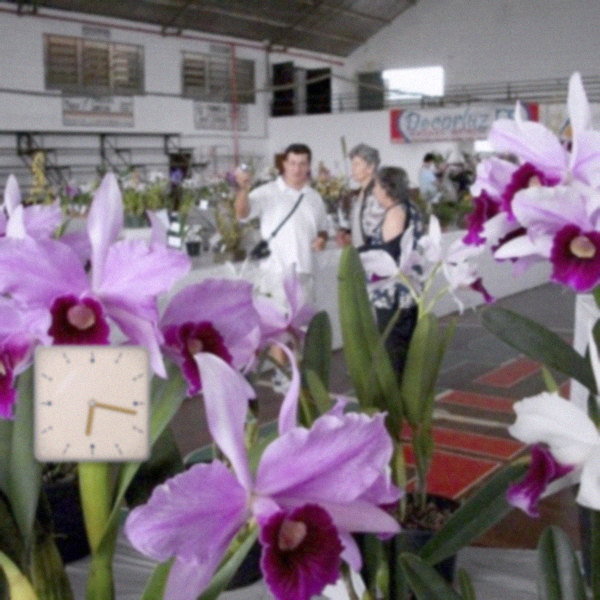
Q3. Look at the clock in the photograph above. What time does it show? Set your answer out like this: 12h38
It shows 6h17
